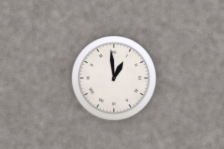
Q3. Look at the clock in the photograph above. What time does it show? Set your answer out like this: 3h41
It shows 12h59
